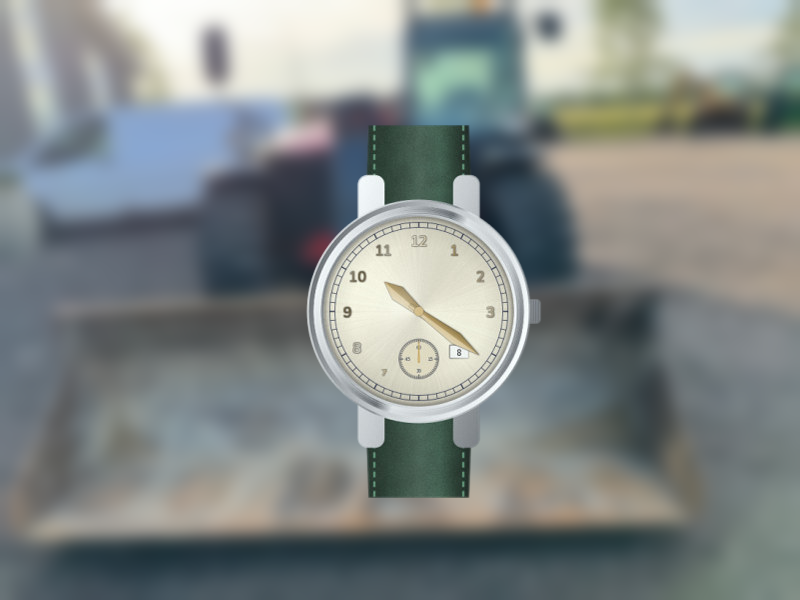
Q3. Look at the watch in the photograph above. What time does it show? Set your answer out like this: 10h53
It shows 10h21
